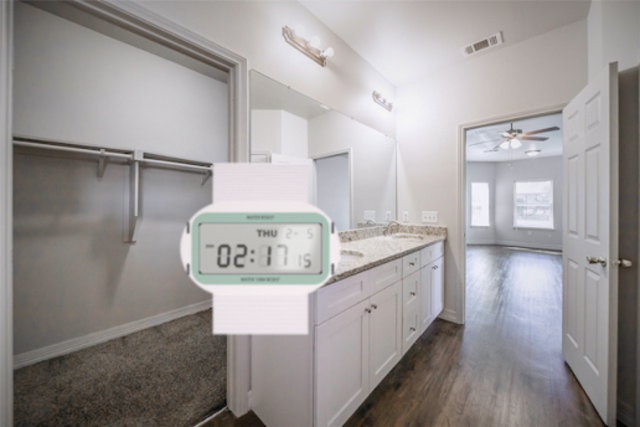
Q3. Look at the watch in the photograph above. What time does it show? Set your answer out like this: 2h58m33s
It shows 2h17m15s
